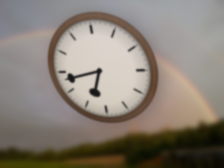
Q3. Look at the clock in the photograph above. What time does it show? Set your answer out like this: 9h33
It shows 6h43
